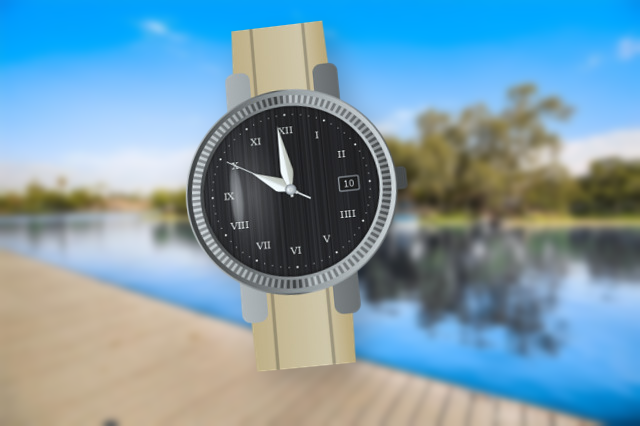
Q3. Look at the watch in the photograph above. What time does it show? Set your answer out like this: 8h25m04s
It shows 9h58m50s
